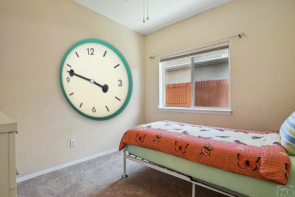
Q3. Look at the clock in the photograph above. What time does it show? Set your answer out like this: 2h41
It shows 3h48
